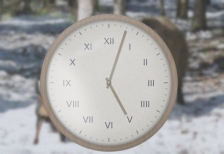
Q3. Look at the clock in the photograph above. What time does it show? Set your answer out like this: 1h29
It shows 5h03
